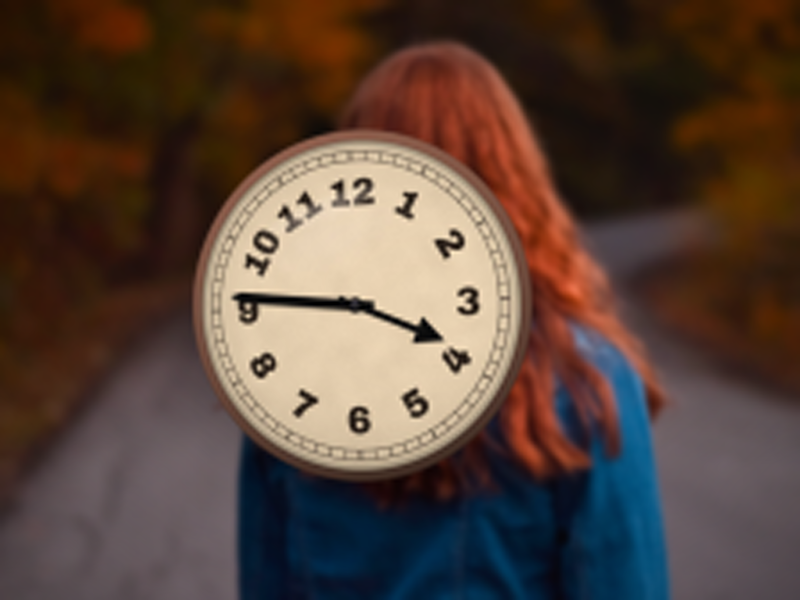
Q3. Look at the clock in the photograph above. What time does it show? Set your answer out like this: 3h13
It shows 3h46
